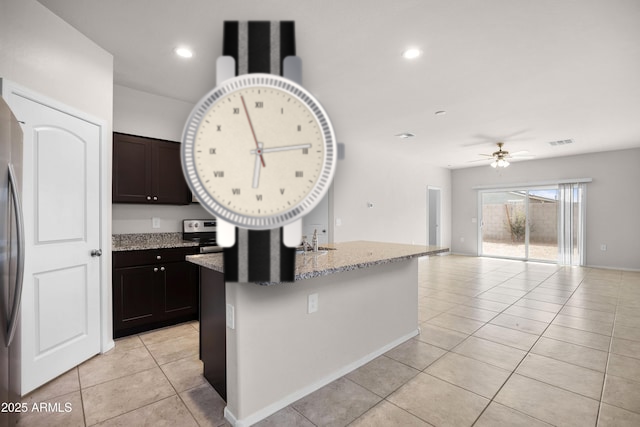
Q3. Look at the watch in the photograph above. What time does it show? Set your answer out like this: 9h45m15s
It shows 6h13m57s
